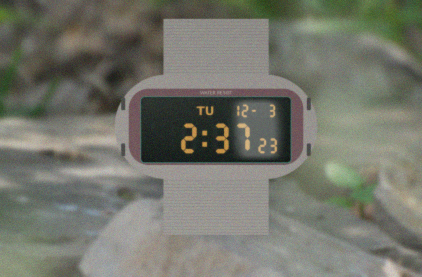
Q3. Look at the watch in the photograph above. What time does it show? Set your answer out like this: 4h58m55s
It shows 2h37m23s
